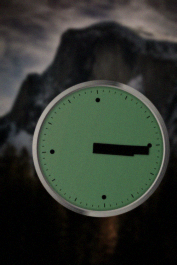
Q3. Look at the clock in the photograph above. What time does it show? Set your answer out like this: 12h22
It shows 3h16
